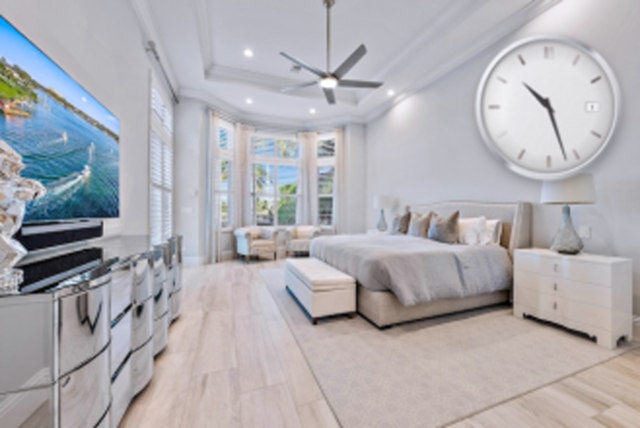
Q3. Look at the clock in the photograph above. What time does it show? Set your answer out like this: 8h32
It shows 10h27
